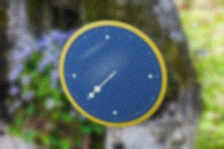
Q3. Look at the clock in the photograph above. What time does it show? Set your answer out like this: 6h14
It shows 7h38
